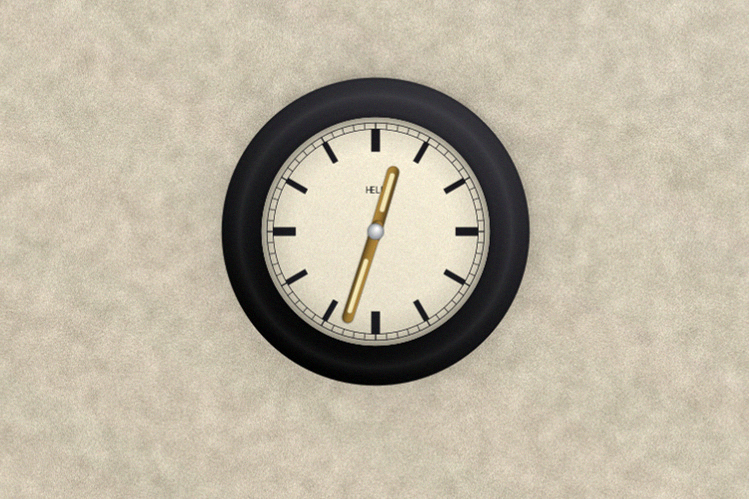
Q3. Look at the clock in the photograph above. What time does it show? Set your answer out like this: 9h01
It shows 12h33
